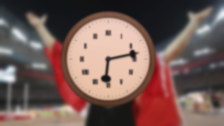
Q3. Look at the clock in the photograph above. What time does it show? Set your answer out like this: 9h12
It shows 6h13
